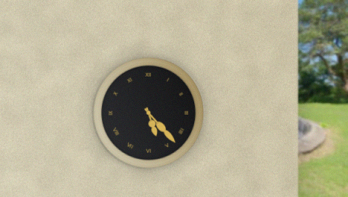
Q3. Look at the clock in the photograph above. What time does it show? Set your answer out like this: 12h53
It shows 5h23
